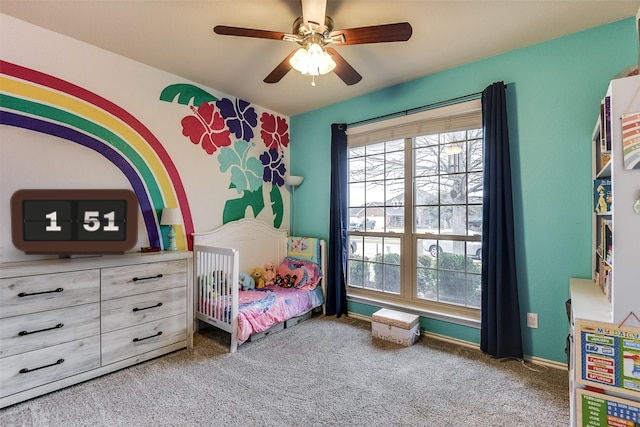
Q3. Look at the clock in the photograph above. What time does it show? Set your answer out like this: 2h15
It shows 1h51
